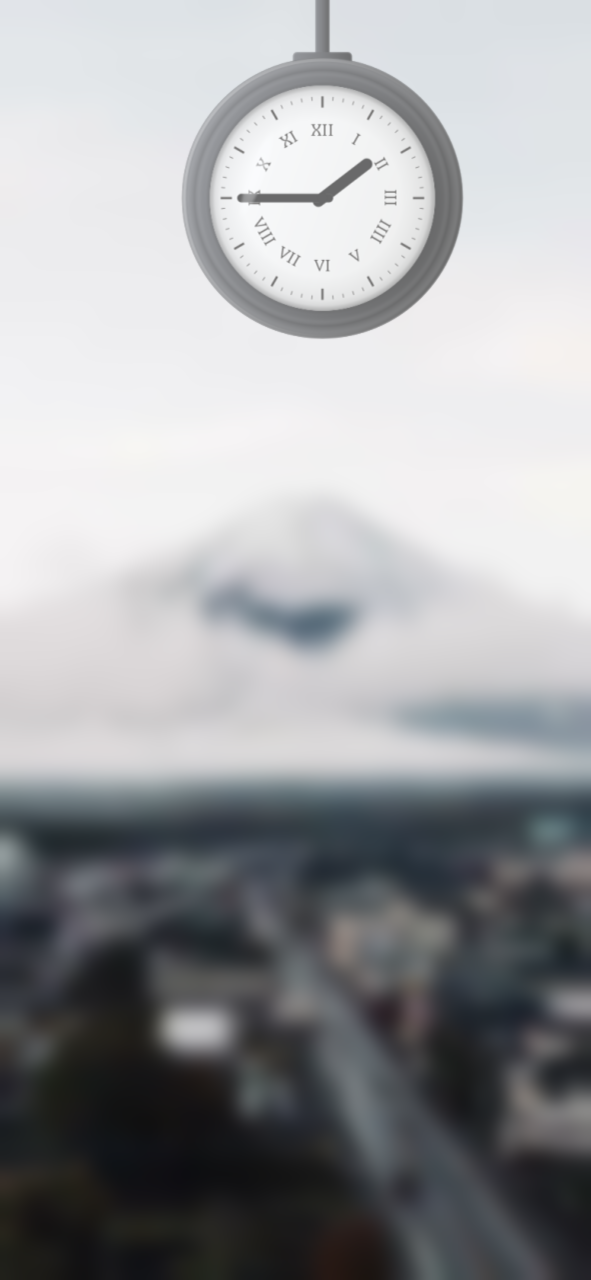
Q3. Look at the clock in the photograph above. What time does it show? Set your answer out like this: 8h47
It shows 1h45
